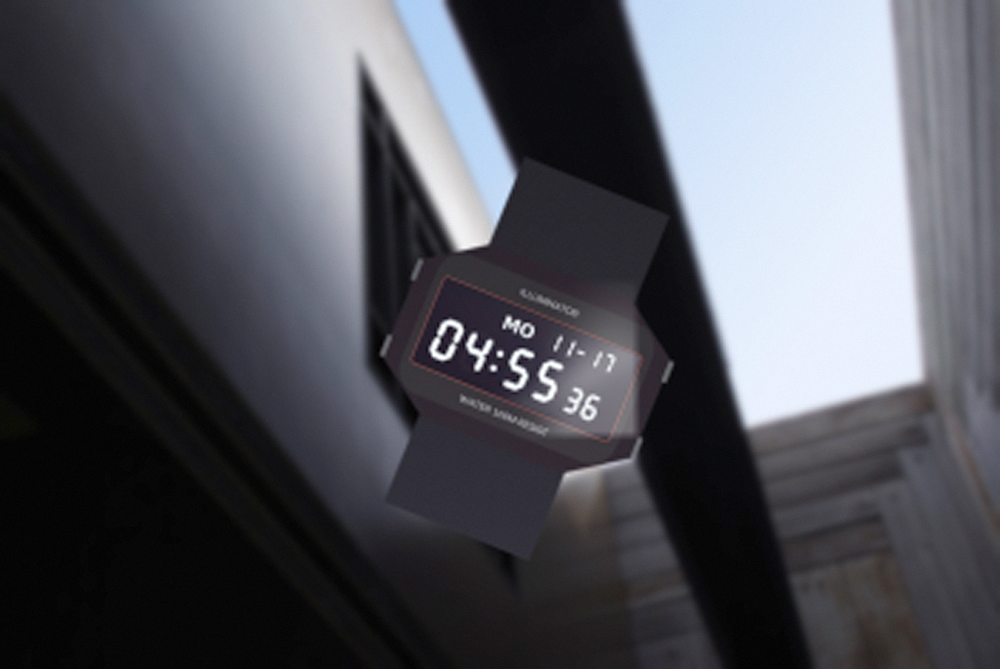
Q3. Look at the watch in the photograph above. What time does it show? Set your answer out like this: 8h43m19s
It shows 4h55m36s
